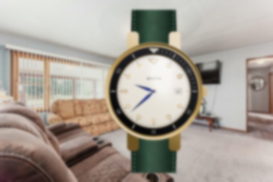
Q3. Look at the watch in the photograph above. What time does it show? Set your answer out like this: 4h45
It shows 9h38
